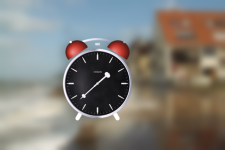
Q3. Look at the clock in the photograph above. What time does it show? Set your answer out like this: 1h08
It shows 1h38
